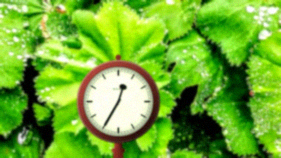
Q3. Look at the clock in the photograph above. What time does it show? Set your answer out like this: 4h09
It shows 12h35
